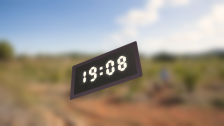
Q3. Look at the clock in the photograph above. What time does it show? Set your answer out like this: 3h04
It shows 19h08
